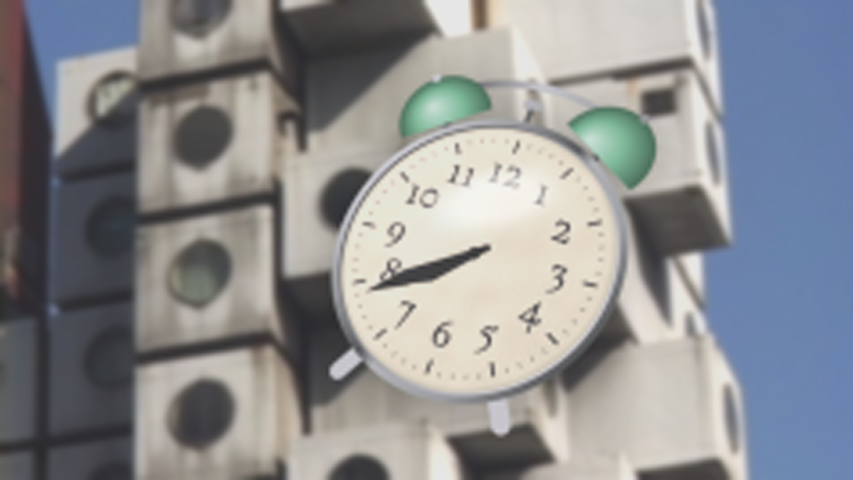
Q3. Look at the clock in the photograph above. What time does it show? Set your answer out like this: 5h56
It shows 7h39
